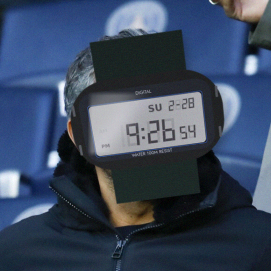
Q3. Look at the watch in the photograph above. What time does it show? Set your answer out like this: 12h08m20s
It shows 9h26m54s
